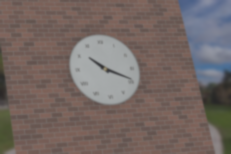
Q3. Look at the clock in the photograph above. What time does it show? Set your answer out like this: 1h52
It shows 10h19
